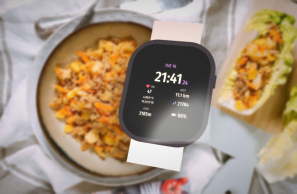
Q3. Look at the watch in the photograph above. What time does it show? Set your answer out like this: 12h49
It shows 21h41
